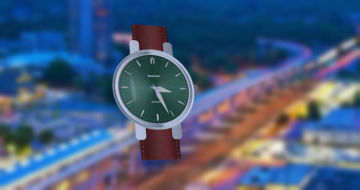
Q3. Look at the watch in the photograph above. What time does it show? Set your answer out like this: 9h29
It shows 3h26
